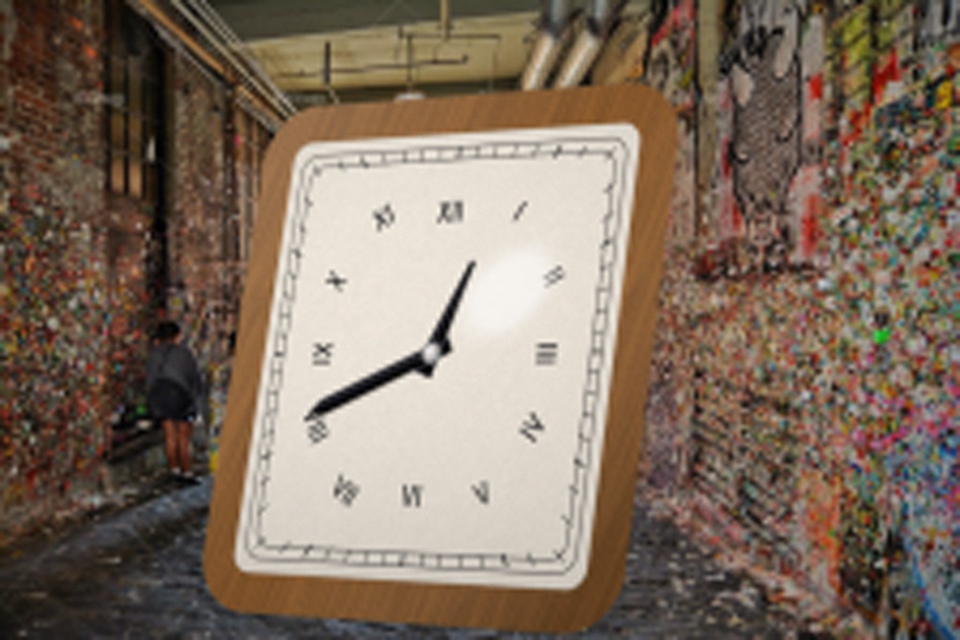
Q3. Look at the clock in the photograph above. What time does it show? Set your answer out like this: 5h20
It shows 12h41
